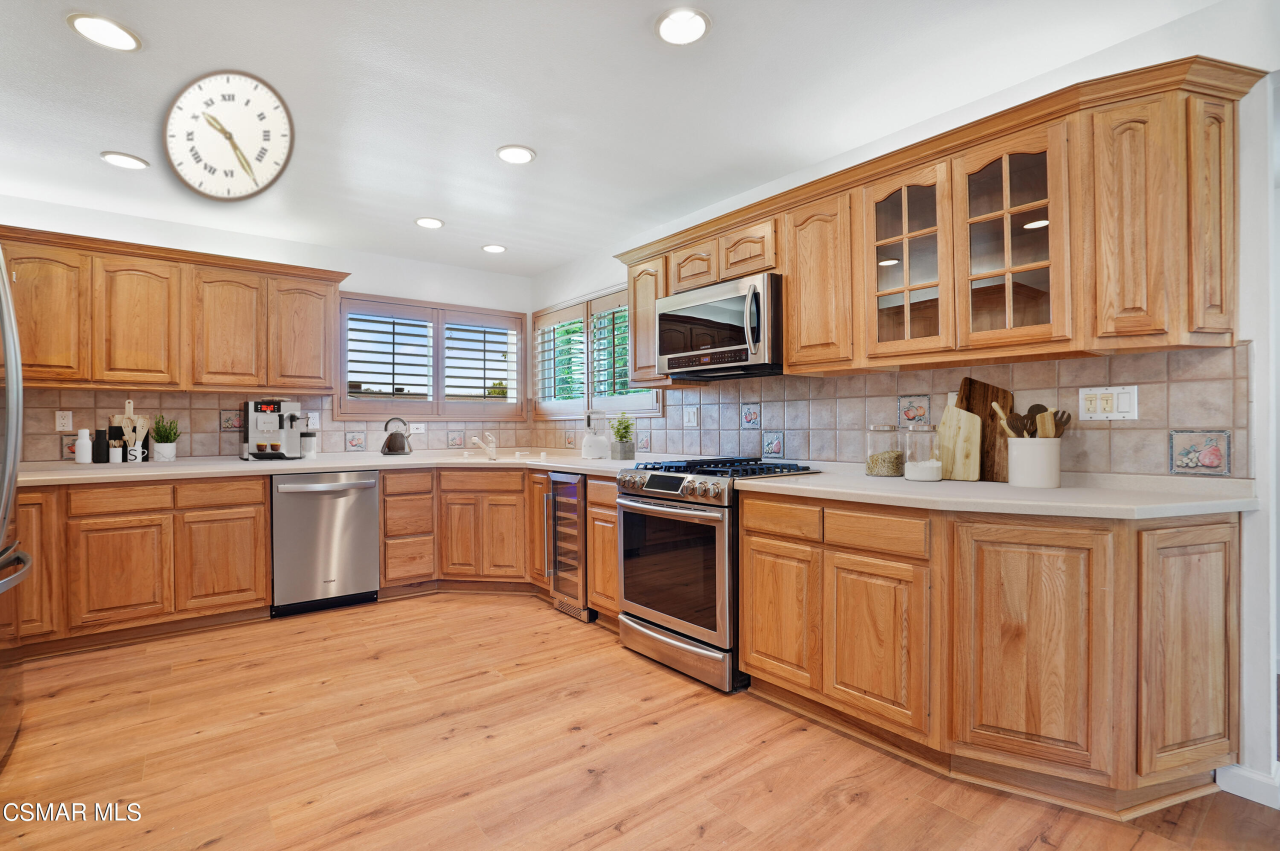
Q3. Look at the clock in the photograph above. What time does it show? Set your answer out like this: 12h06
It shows 10h25
